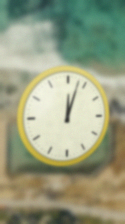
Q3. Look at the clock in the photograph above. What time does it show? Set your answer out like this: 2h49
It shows 12h03
